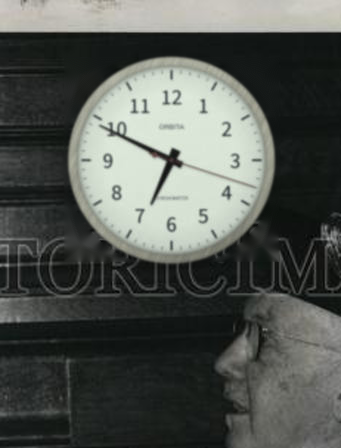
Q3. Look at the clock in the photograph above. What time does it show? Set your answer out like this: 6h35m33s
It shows 6h49m18s
